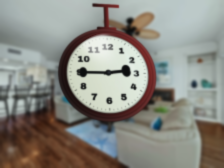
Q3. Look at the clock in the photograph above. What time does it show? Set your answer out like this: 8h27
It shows 2h45
